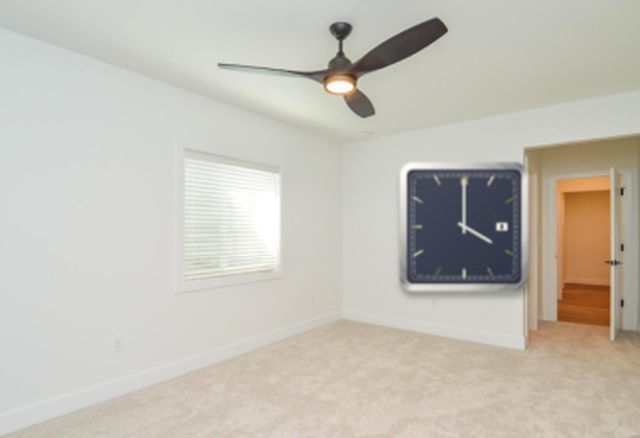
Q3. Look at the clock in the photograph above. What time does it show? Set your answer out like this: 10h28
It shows 4h00
